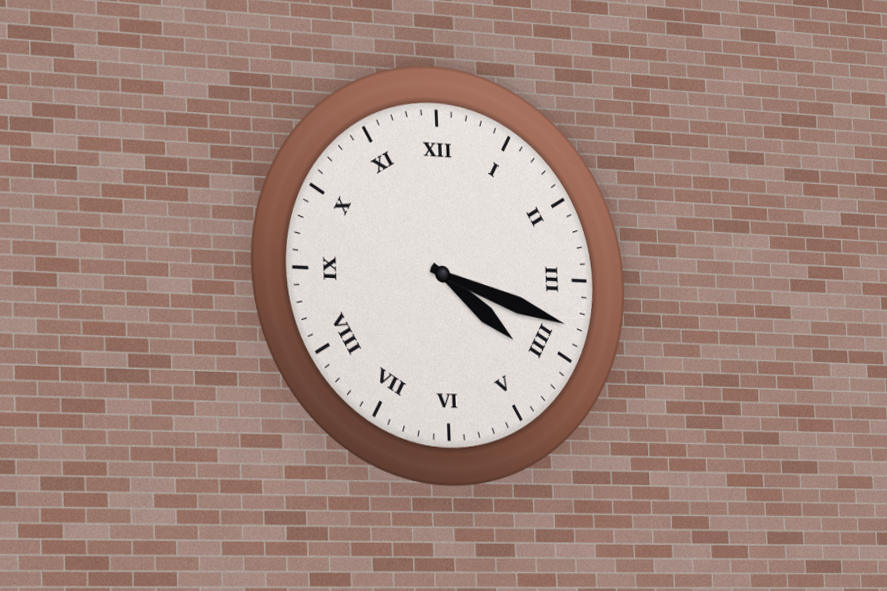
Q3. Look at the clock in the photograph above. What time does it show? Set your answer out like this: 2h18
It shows 4h18
